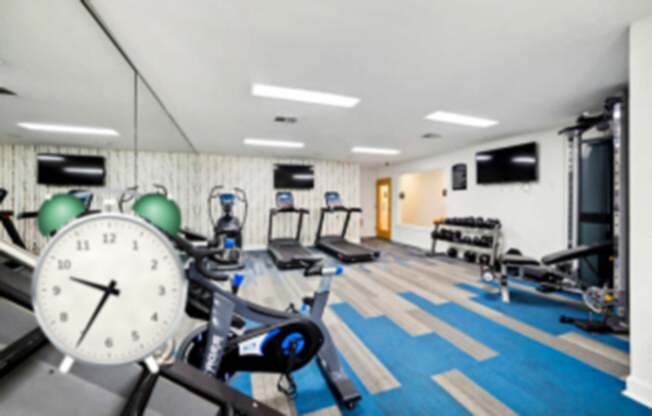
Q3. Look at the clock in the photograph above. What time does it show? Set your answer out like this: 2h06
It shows 9h35
